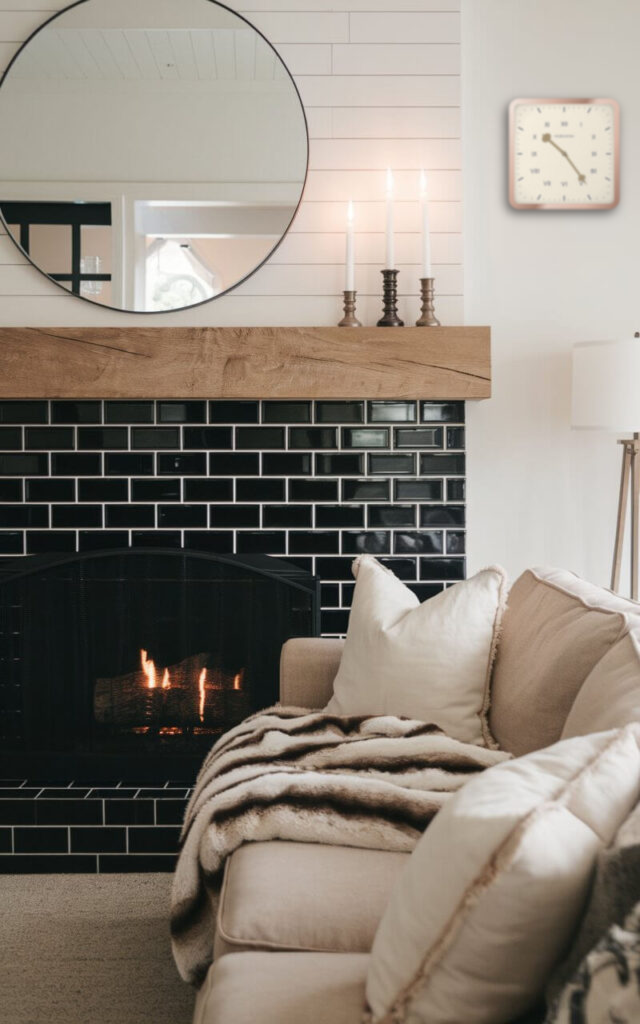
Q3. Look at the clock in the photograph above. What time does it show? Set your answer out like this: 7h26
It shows 10h24
